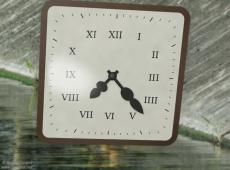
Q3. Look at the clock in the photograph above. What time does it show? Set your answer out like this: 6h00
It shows 7h23
